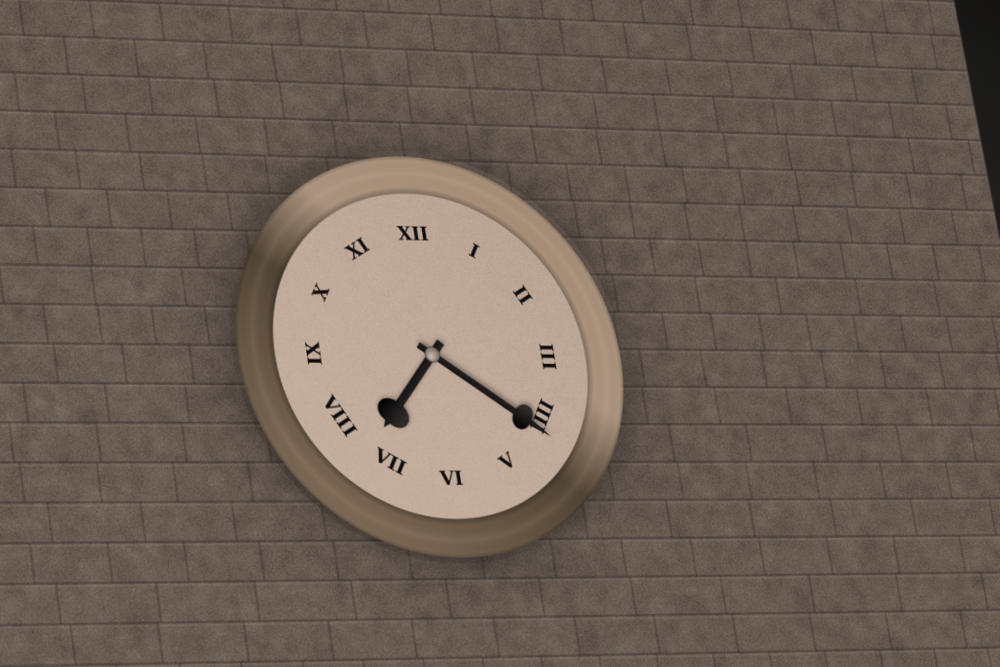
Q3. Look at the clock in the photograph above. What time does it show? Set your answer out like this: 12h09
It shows 7h21
